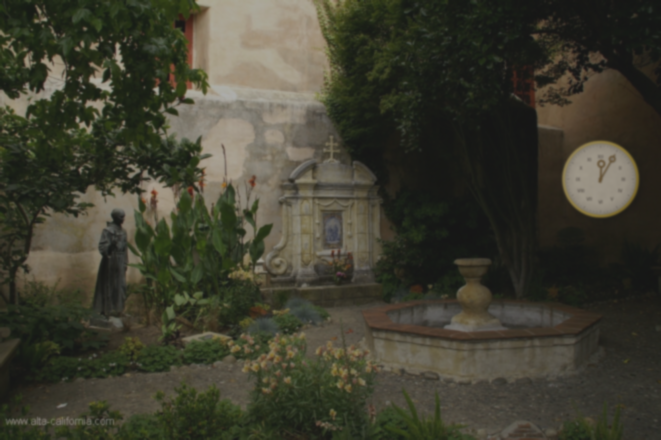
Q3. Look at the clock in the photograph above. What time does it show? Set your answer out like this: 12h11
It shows 12h05
